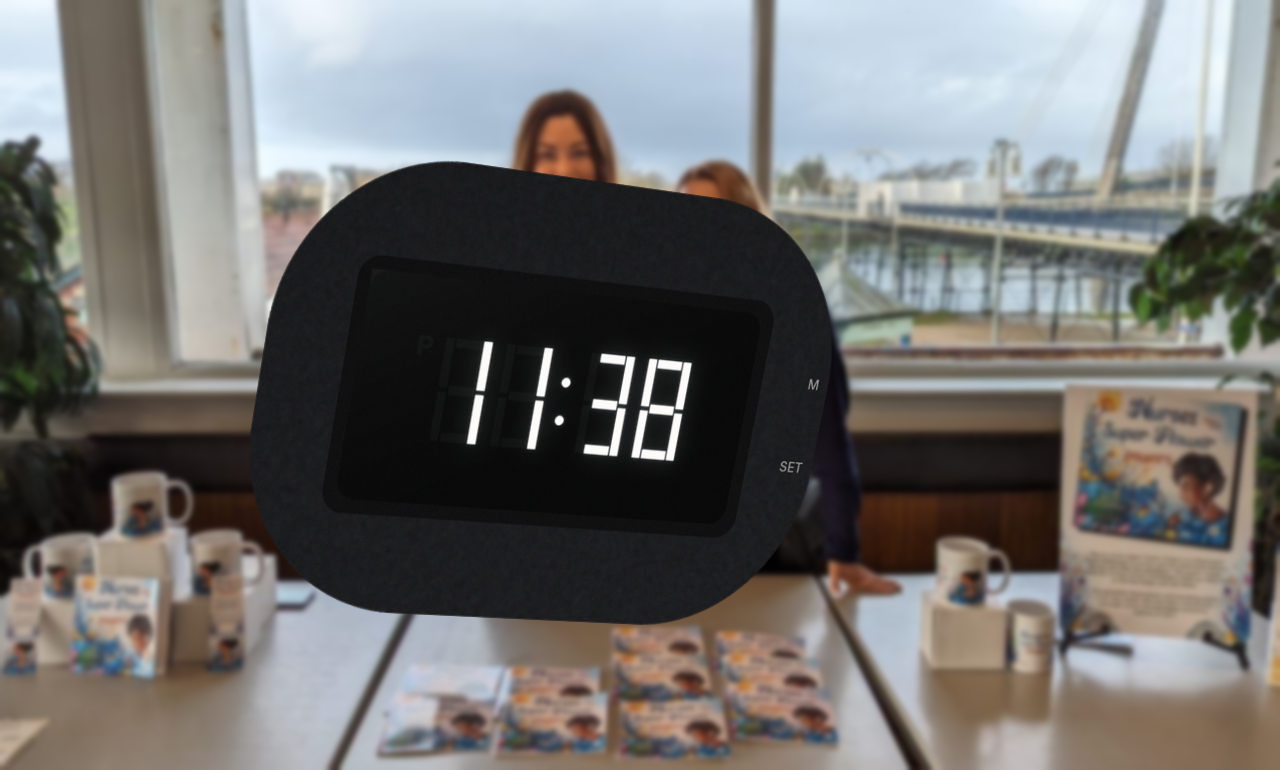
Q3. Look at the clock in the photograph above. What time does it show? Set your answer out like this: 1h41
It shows 11h38
